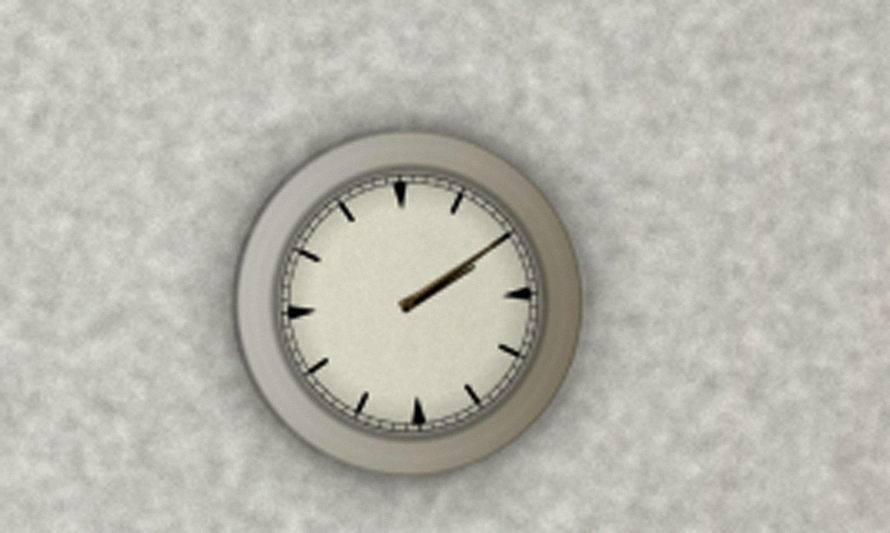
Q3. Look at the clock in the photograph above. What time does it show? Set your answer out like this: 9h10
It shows 2h10
